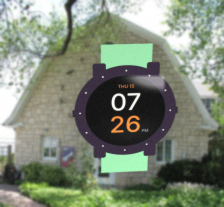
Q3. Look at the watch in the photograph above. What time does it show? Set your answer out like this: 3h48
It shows 7h26
